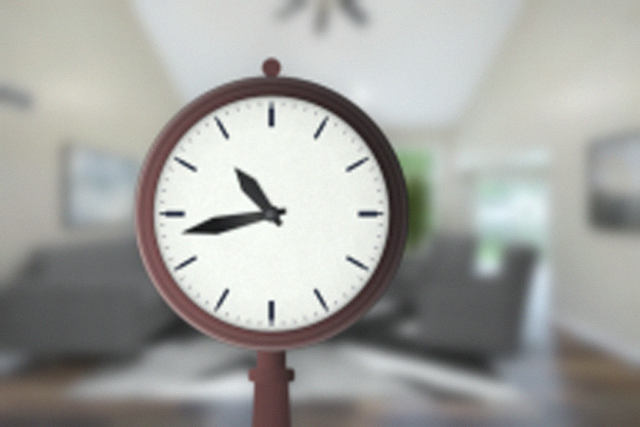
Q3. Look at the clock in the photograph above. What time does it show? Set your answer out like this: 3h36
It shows 10h43
